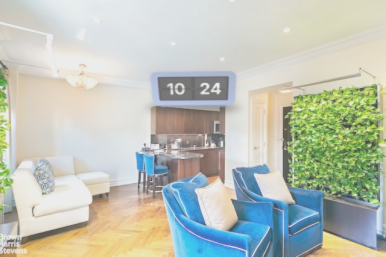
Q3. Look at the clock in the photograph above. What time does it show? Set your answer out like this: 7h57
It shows 10h24
